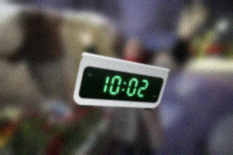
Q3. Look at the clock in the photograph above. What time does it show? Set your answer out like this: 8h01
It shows 10h02
